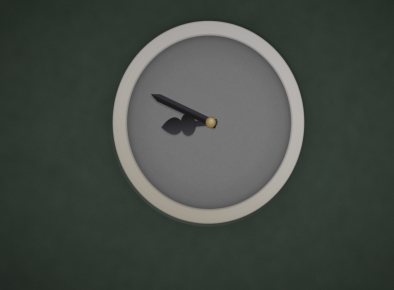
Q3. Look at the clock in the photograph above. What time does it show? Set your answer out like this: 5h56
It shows 8h49
